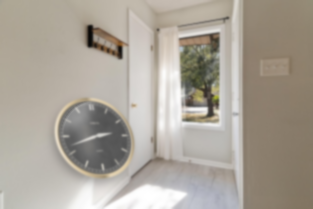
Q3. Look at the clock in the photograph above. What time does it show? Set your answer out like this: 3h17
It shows 2h42
